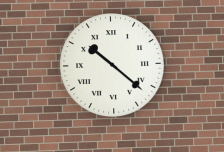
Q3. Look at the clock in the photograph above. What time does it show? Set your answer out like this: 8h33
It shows 10h22
